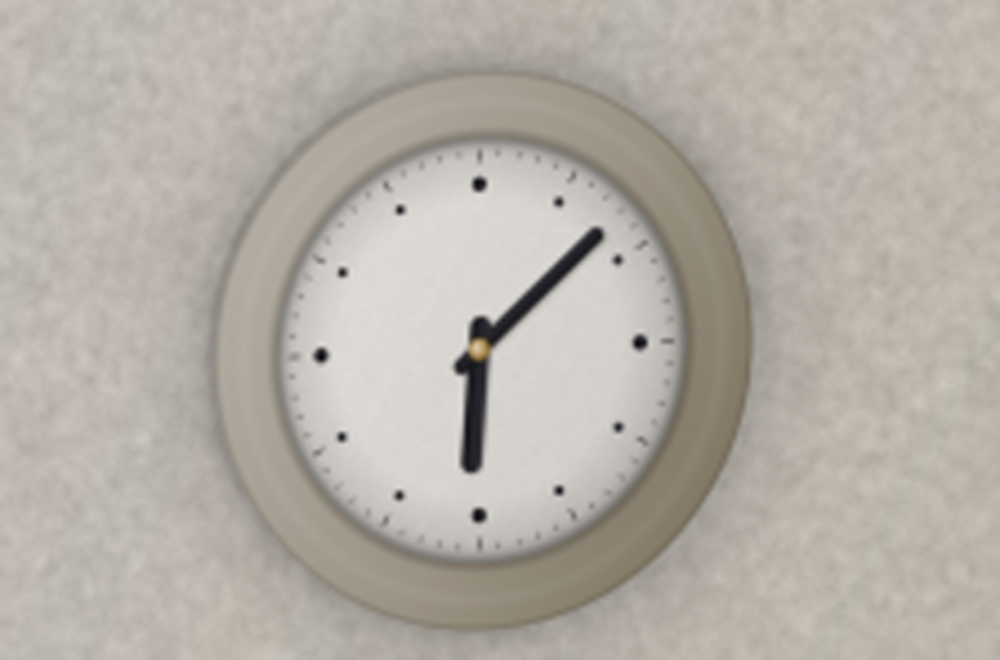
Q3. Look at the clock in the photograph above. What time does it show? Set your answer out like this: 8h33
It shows 6h08
